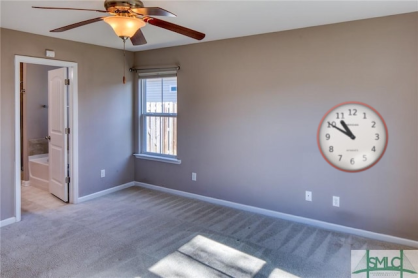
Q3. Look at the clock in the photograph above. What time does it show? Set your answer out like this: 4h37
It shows 10h50
